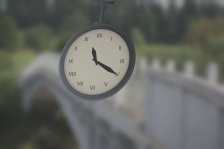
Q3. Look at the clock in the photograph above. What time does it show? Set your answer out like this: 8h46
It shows 11h20
